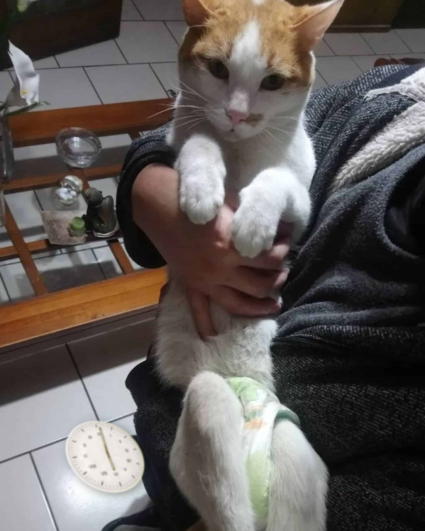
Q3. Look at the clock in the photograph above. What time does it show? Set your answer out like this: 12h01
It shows 6h01
